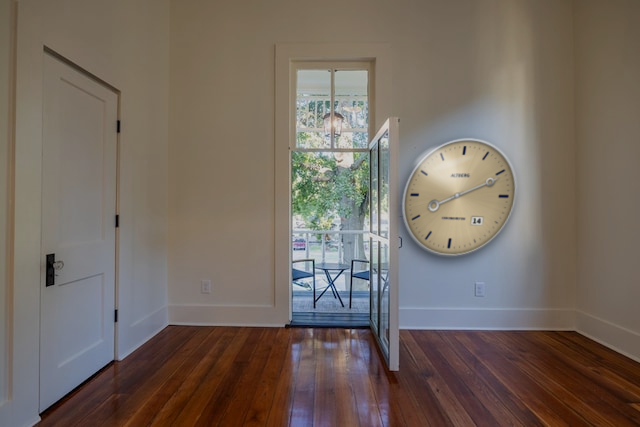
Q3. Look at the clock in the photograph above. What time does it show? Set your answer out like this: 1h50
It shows 8h11
